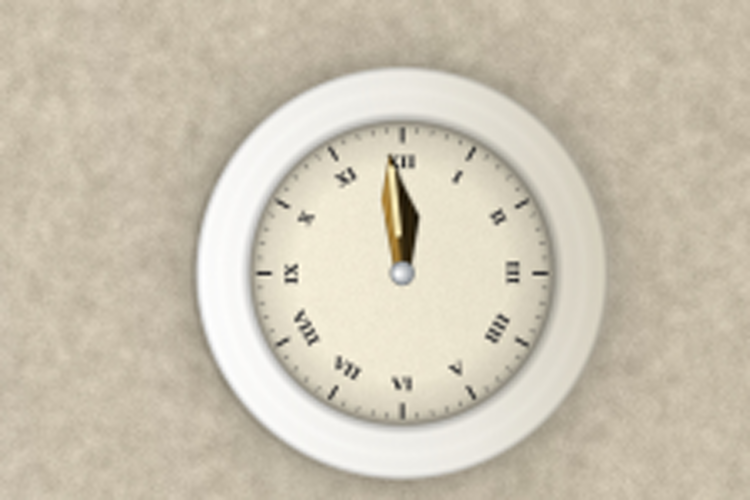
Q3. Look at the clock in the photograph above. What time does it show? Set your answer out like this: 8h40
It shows 11h59
